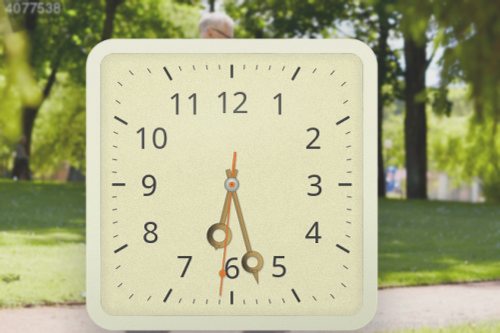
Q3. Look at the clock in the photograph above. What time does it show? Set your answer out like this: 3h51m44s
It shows 6h27m31s
